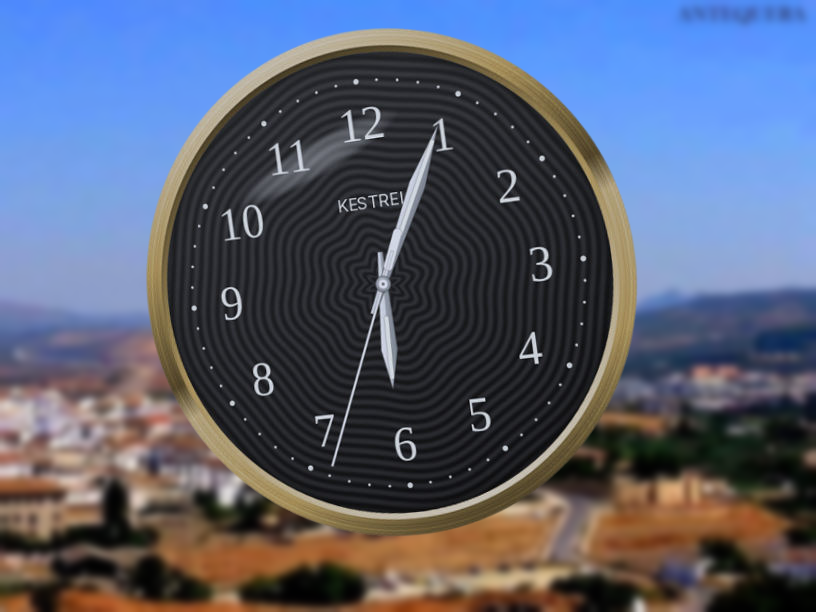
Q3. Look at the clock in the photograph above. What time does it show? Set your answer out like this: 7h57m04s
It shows 6h04m34s
